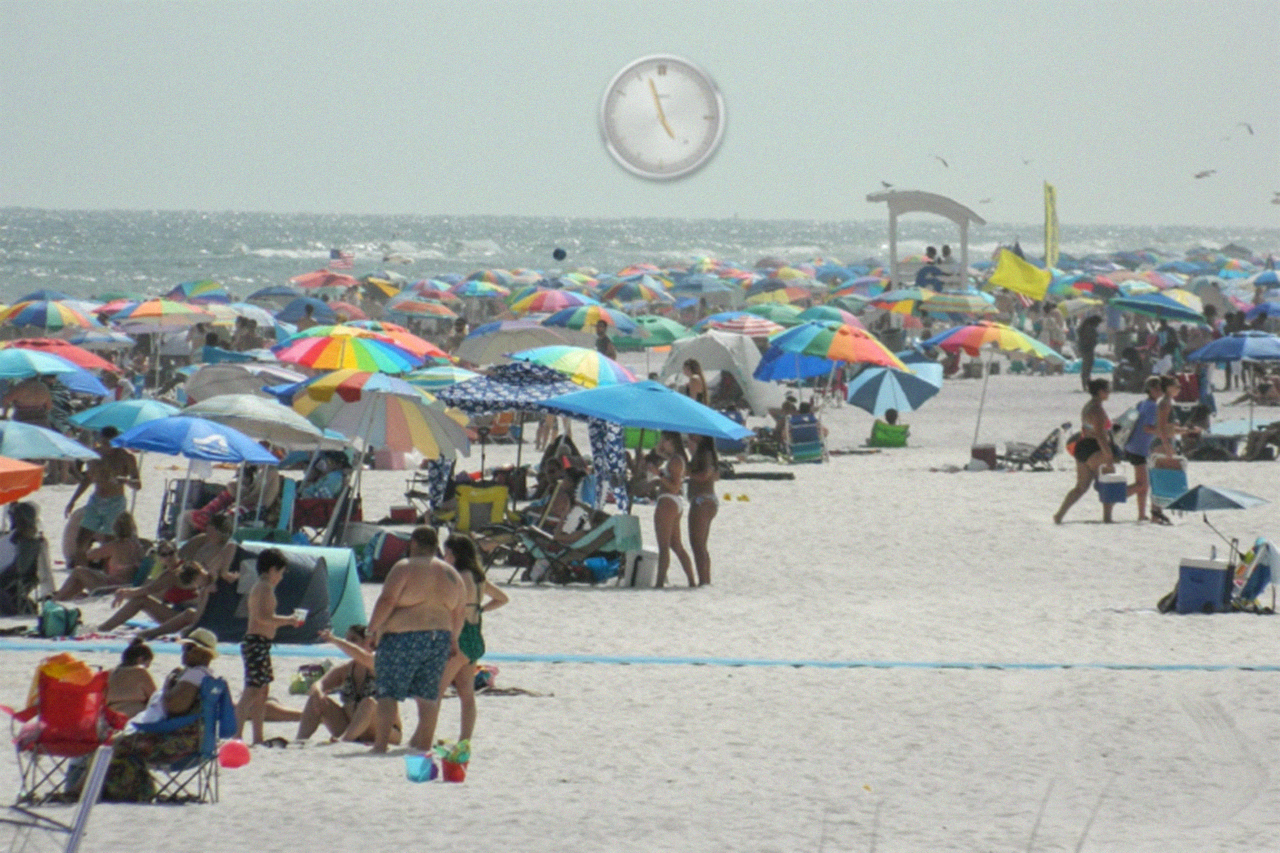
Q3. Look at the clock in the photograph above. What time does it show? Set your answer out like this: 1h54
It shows 4h57
